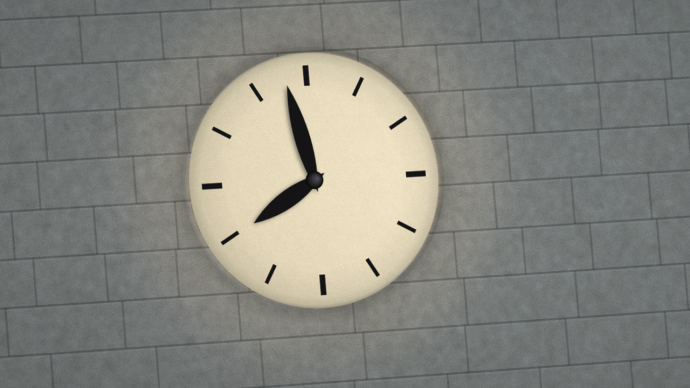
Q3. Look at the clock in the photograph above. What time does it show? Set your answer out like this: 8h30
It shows 7h58
